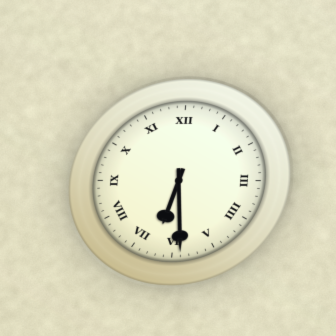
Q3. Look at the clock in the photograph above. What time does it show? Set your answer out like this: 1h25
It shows 6h29
